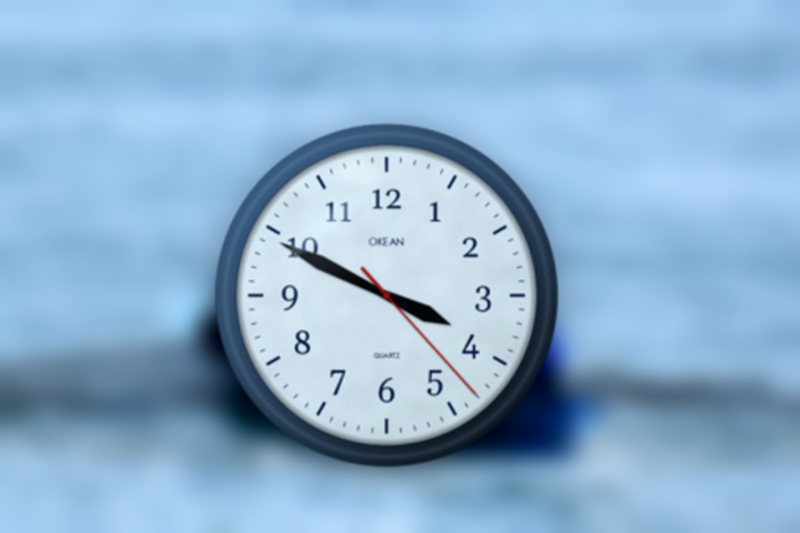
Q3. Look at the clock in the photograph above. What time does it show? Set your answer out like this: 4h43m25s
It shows 3h49m23s
